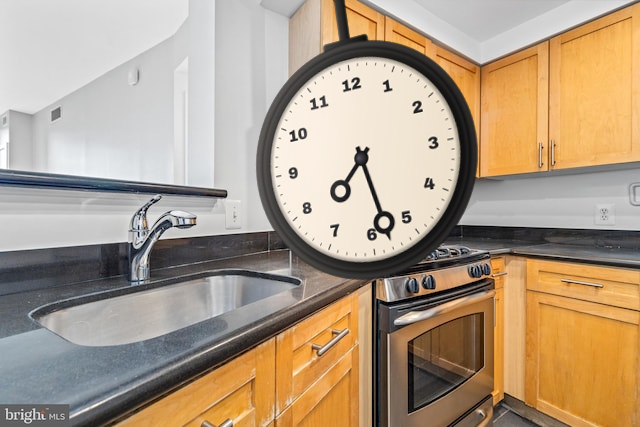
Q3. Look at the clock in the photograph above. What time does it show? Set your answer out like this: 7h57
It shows 7h28
